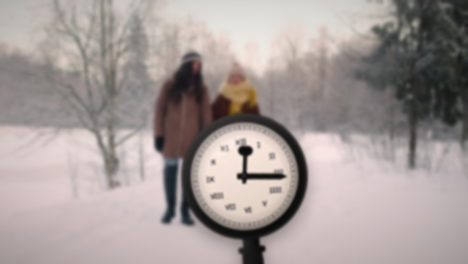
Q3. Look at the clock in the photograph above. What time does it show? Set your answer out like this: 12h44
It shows 12h16
